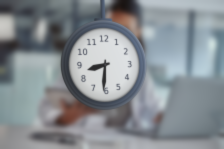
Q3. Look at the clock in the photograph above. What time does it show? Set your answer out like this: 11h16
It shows 8h31
